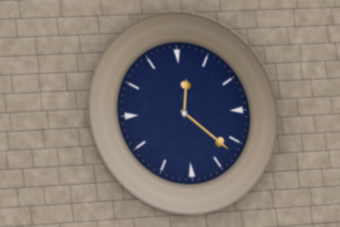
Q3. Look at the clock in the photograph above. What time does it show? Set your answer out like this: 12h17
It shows 12h22
